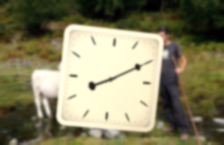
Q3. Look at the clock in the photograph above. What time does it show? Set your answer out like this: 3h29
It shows 8h10
